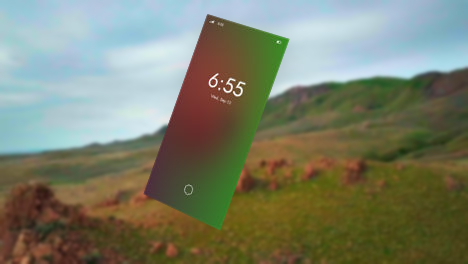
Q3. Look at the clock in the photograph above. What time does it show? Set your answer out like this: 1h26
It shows 6h55
